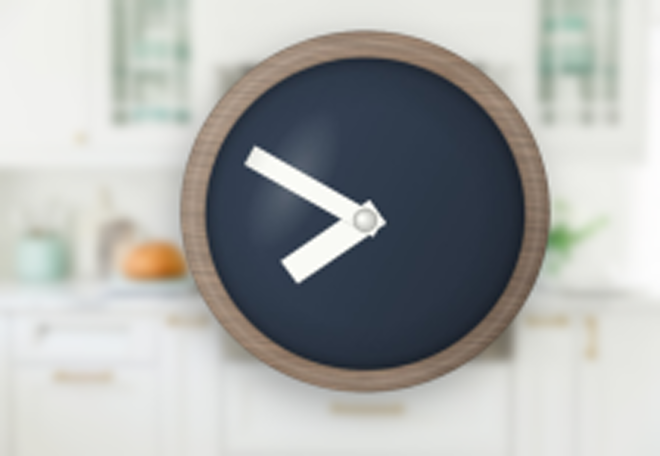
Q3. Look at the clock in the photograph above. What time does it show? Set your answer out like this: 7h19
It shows 7h50
